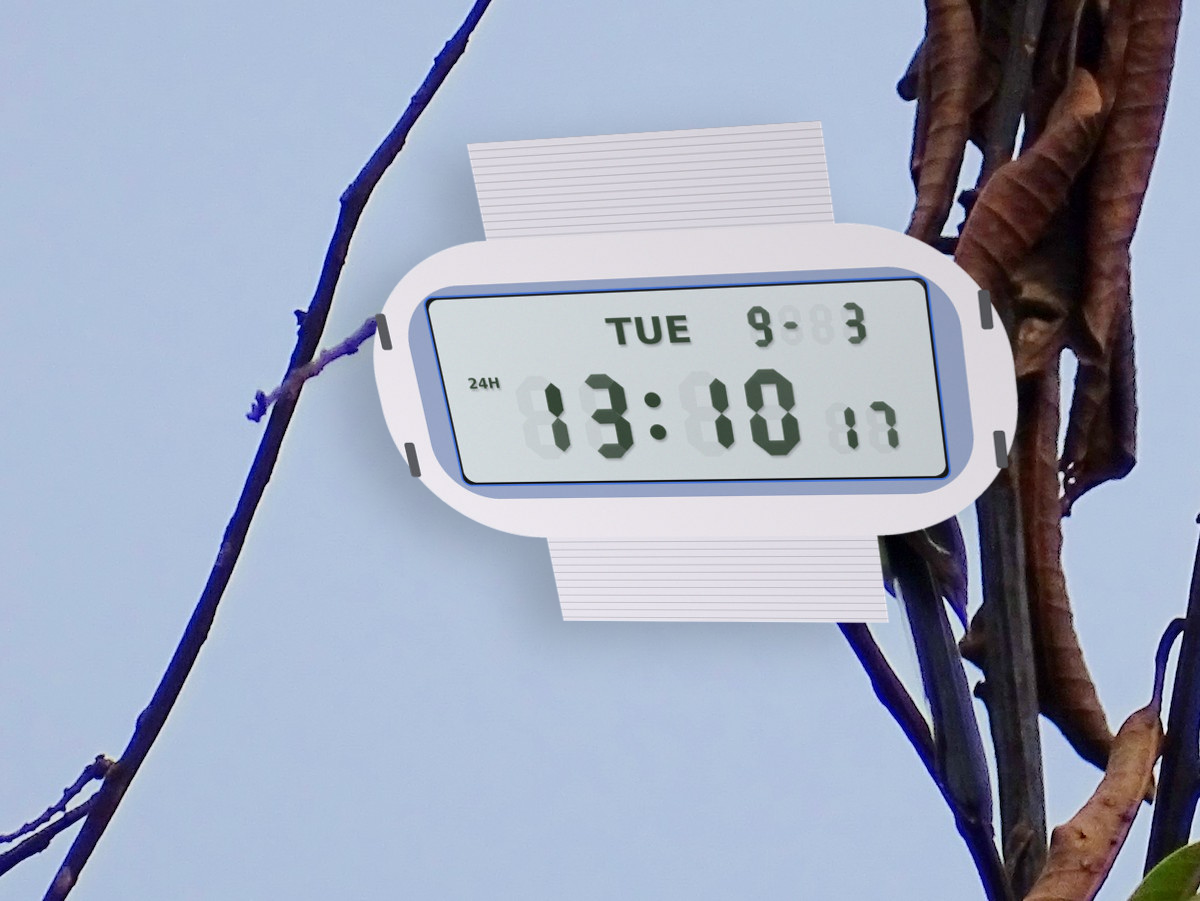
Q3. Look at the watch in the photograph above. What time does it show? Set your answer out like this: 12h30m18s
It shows 13h10m17s
